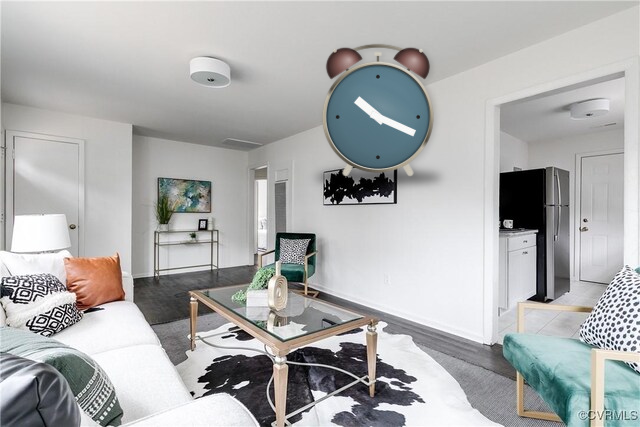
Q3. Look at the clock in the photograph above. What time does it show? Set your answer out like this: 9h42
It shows 10h19
